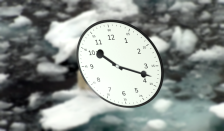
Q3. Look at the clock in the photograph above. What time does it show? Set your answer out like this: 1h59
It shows 10h18
